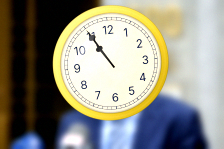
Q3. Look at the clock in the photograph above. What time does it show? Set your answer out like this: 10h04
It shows 10h55
